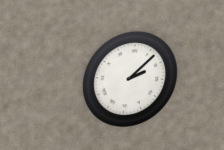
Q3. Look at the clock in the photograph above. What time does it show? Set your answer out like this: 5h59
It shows 2h07
